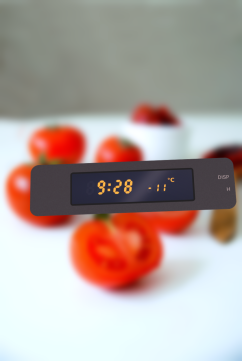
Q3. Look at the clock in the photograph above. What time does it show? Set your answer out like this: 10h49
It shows 9h28
